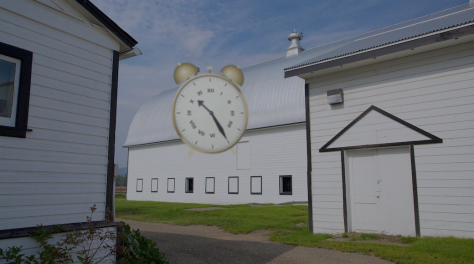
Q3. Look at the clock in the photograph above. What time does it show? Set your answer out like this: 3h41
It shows 10h25
